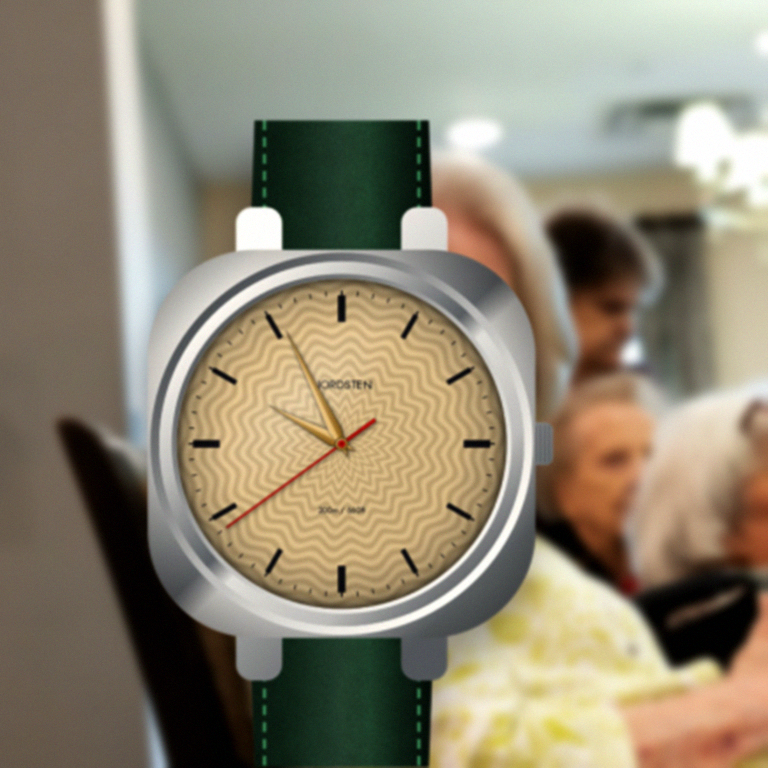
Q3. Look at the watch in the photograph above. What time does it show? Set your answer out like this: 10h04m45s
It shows 9h55m39s
